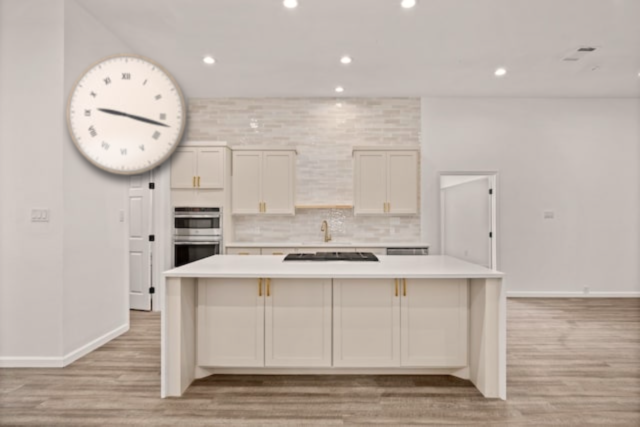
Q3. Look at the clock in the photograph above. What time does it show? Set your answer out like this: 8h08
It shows 9h17
